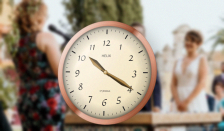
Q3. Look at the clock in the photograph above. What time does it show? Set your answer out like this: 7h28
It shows 10h20
